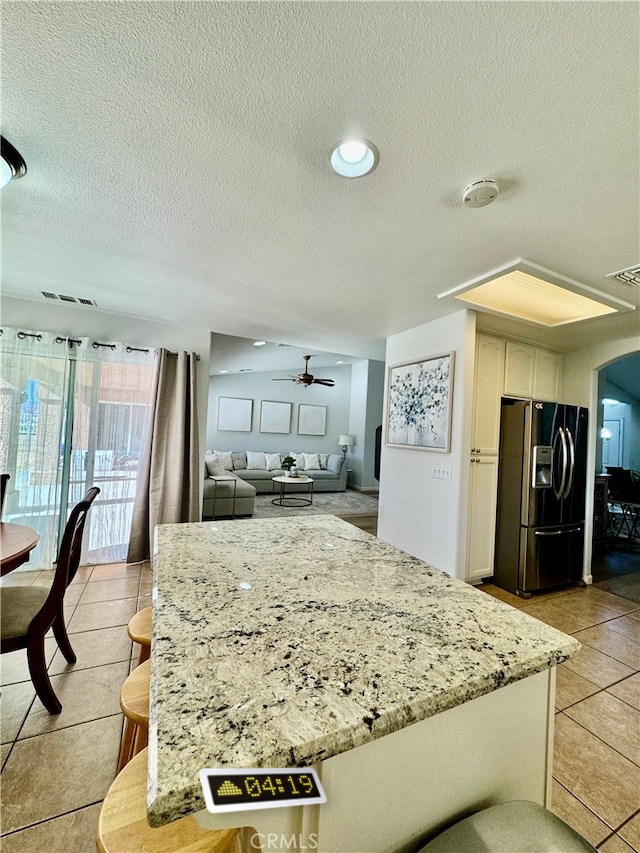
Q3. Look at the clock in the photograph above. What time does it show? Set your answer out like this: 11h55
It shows 4h19
